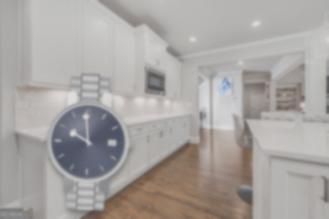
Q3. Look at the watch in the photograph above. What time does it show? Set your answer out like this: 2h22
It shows 9h59
